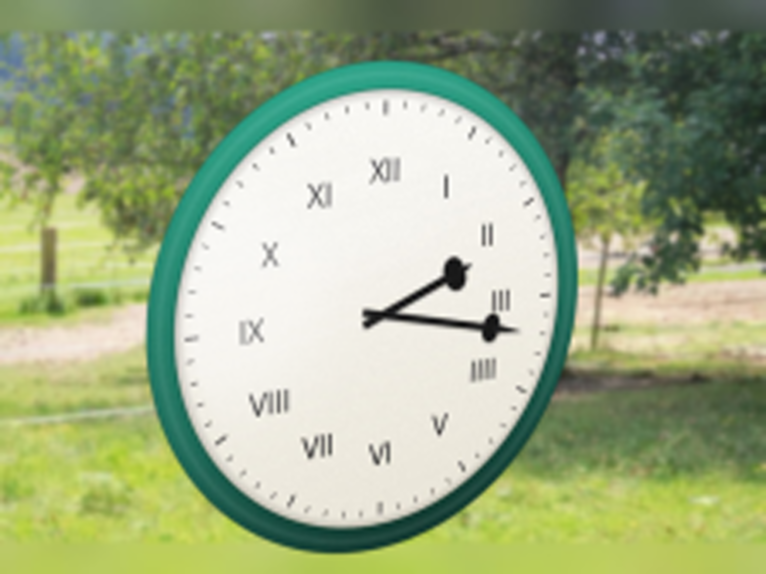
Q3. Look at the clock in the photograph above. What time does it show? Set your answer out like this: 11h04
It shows 2h17
